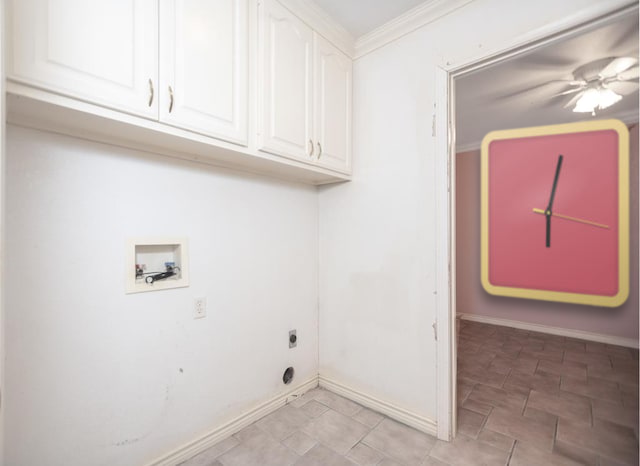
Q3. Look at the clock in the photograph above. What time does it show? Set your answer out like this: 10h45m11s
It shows 6h02m17s
